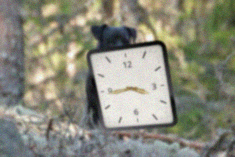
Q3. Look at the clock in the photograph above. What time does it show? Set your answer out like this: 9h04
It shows 3h44
